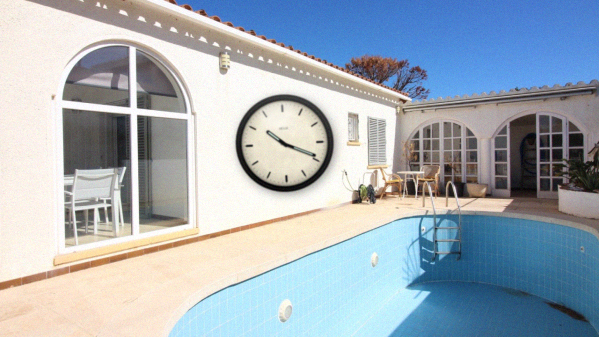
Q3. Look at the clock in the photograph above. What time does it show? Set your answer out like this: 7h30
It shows 10h19
